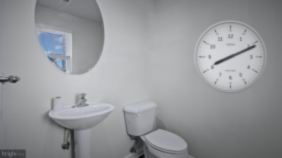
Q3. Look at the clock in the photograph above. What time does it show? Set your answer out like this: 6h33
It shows 8h11
